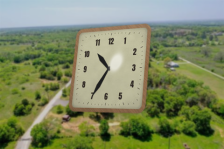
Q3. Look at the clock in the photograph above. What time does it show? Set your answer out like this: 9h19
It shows 10h35
